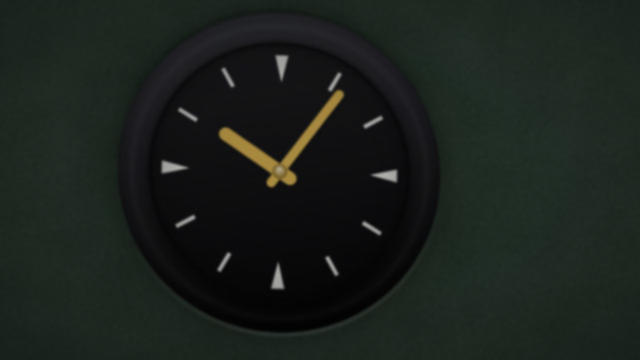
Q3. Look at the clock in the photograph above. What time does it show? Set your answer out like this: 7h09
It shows 10h06
